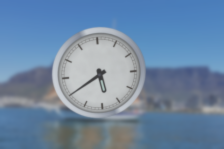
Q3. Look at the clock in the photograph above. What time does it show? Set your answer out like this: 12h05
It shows 5h40
